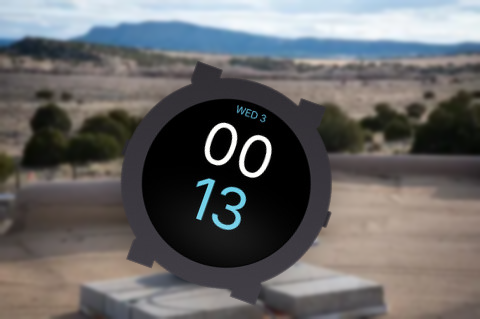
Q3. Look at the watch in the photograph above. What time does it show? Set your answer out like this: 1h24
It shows 0h13
